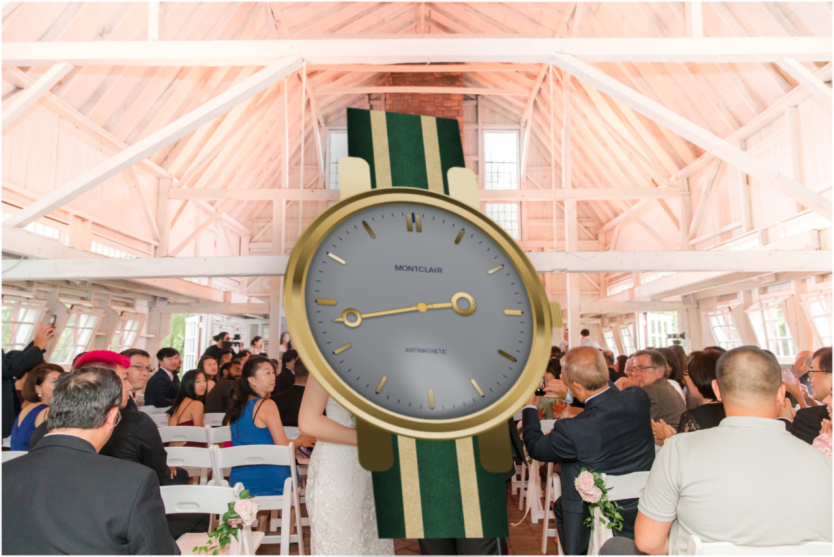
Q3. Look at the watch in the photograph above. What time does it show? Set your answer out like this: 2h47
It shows 2h43
